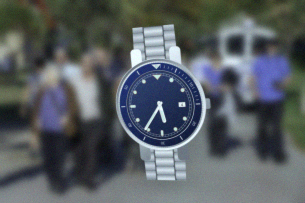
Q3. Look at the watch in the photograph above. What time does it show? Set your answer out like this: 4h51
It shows 5h36
